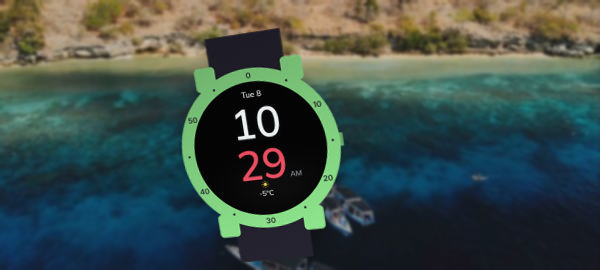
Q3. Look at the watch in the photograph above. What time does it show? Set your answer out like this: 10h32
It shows 10h29
